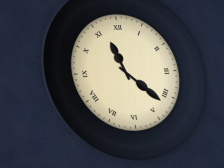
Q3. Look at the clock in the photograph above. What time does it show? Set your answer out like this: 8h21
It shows 11h22
